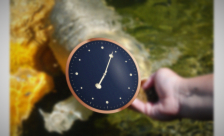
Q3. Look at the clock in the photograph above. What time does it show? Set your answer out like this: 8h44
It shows 7h04
